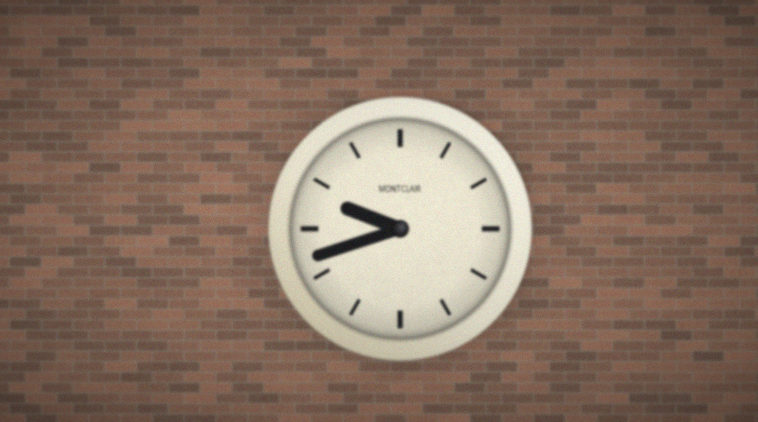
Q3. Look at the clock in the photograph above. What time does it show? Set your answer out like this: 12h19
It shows 9h42
